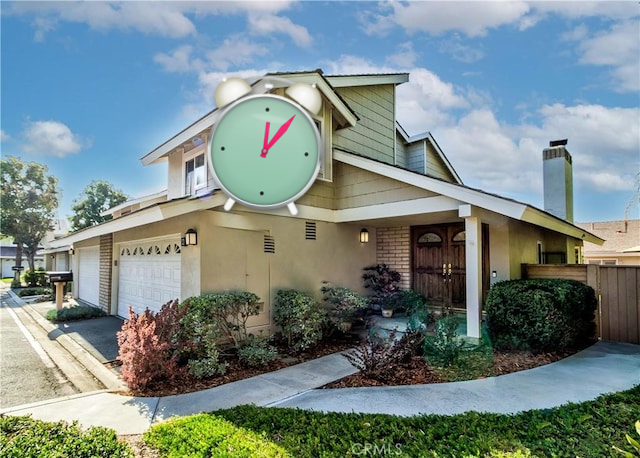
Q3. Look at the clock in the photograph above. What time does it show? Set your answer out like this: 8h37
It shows 12h06
